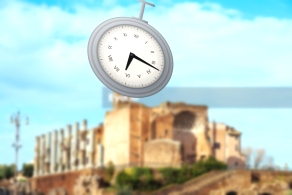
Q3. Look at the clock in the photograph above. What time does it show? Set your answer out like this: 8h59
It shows 6h17
